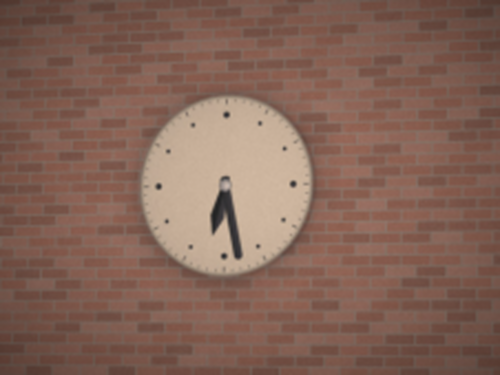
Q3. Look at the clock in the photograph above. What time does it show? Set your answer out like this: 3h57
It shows 6h28
